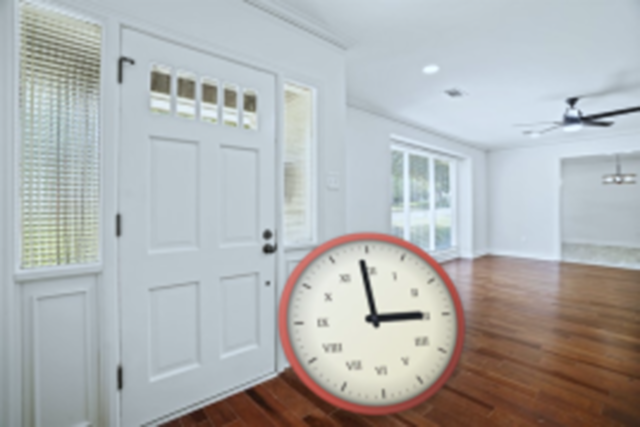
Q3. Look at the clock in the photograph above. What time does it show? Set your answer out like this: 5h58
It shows 2h59
